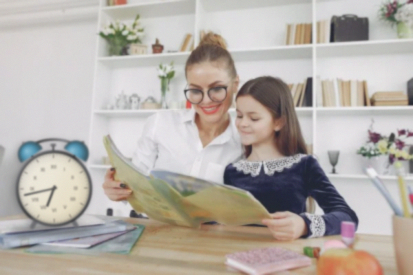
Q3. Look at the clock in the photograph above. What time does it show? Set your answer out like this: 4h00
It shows 6h43
